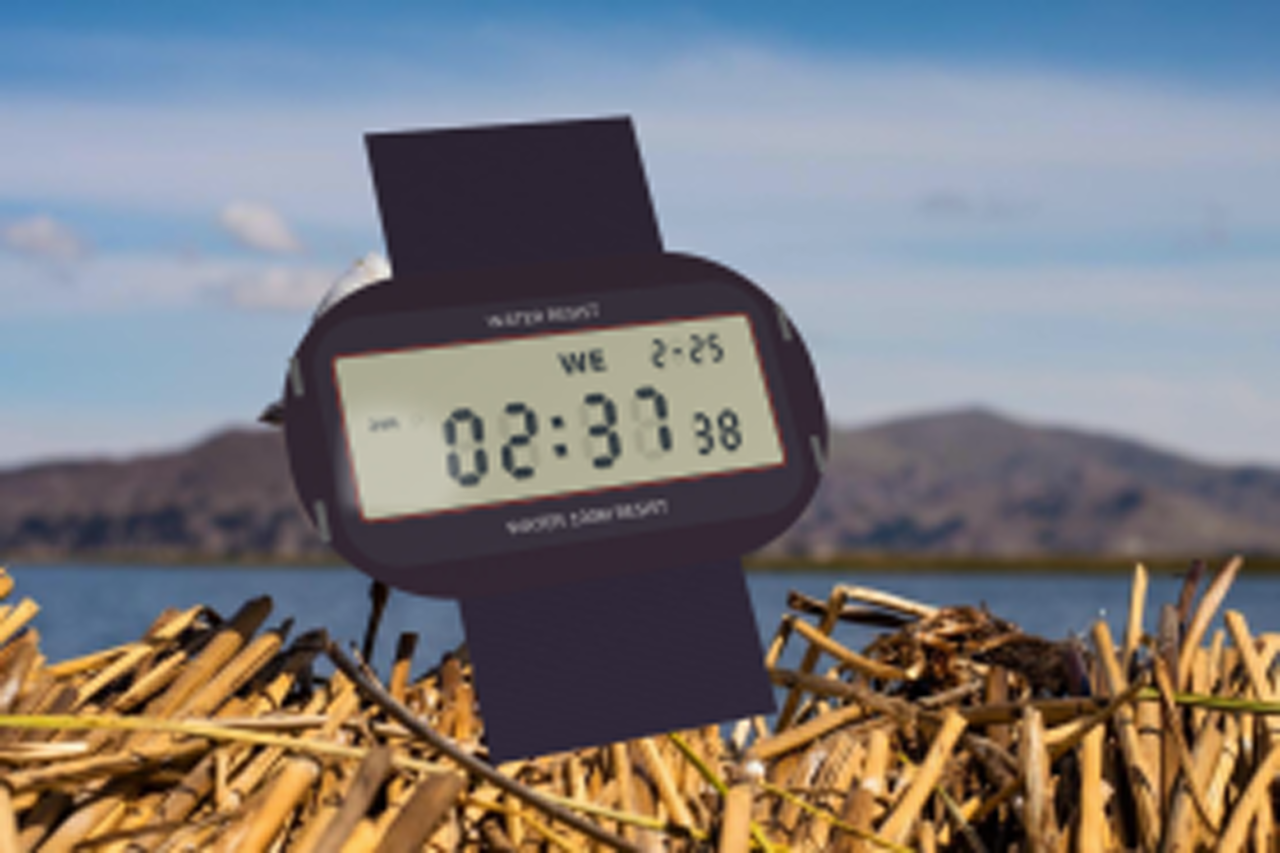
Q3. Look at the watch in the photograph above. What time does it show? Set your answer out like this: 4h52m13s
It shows 2h37m38s
